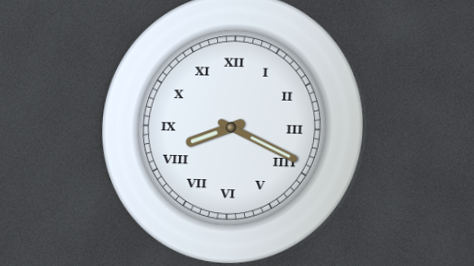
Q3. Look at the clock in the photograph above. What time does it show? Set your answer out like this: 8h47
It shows 8h19
